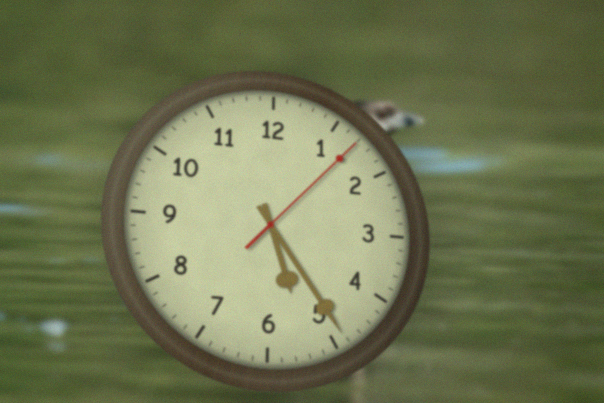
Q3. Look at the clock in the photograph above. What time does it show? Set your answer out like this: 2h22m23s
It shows 5h24m07s
